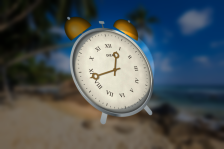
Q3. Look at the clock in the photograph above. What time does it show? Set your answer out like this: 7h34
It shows 12h43
